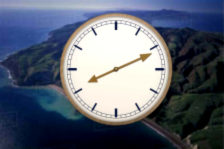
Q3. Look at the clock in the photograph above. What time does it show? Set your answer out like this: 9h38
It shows 8h11
